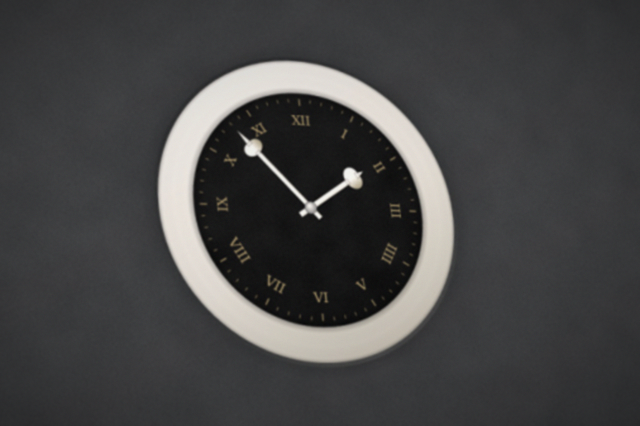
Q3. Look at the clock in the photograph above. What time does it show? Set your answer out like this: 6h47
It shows 1h53
